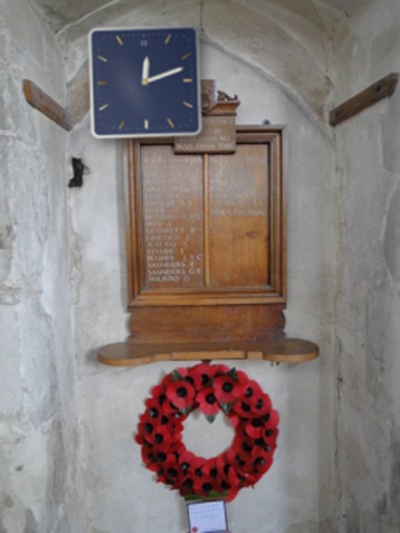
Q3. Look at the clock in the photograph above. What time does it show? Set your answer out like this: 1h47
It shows 12h12
